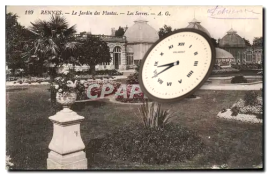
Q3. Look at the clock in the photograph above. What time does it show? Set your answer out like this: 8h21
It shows 8h39
